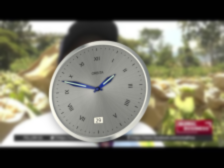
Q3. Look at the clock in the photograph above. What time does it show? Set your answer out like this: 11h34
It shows 1h48
